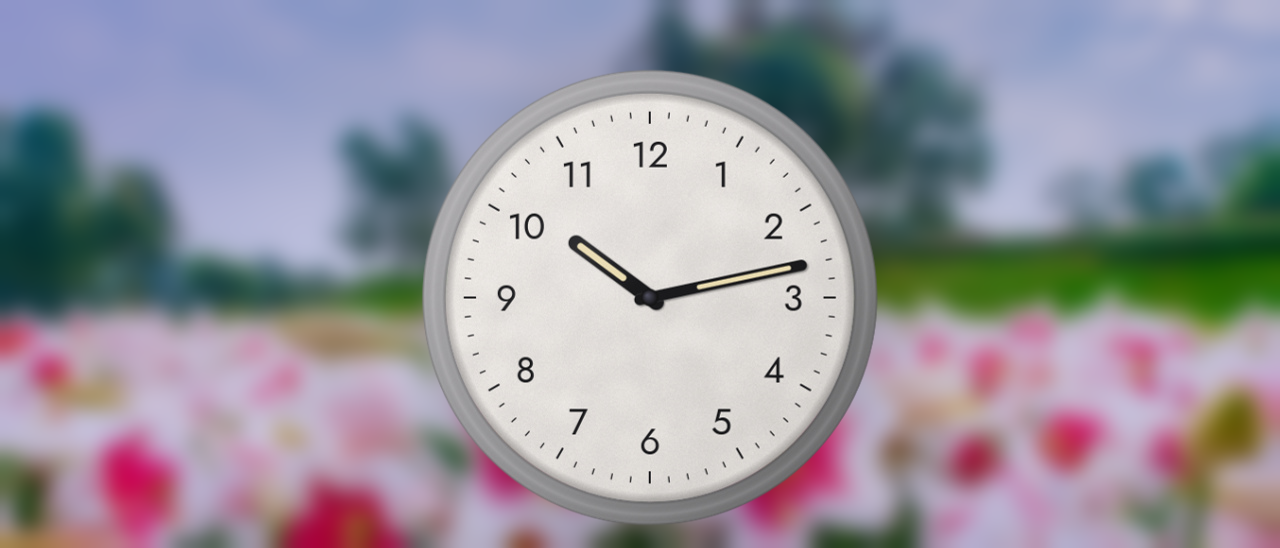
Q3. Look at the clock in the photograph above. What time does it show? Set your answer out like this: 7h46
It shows 10h13
